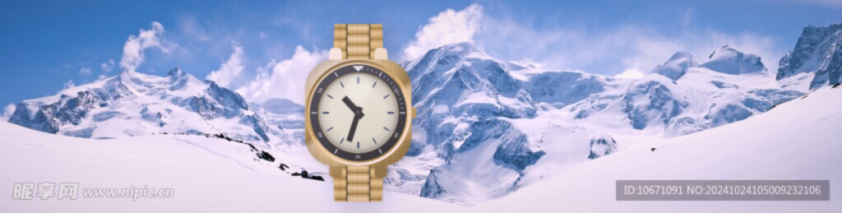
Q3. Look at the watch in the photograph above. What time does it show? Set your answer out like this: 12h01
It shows 10h33
